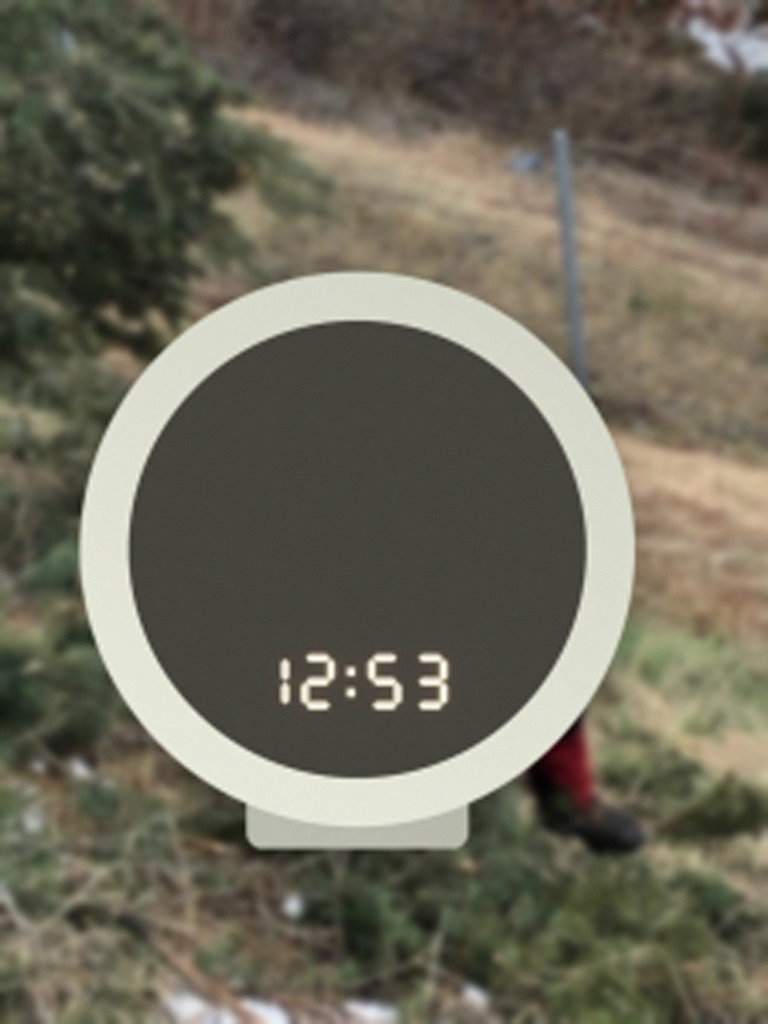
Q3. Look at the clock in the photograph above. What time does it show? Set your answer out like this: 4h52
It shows 12h53
